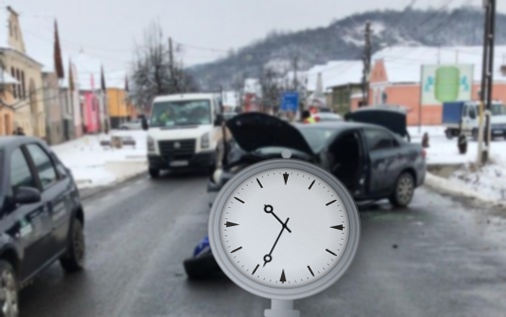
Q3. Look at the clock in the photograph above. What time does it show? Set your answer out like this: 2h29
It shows 10h34
